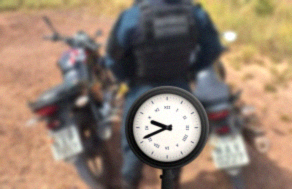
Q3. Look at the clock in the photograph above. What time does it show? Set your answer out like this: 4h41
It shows 9h41
